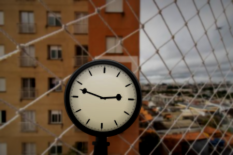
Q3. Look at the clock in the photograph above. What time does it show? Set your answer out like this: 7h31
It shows 2h48
